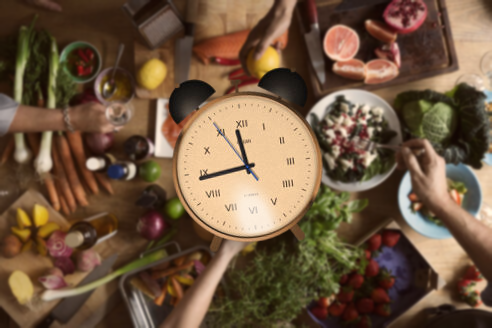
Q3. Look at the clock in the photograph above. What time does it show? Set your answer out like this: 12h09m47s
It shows 11h43m55s
